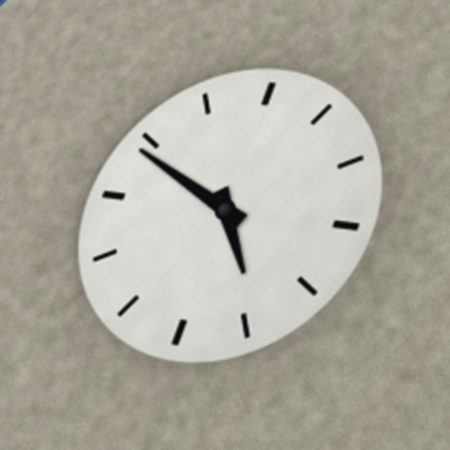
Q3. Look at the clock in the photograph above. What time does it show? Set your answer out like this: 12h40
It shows 4h49
